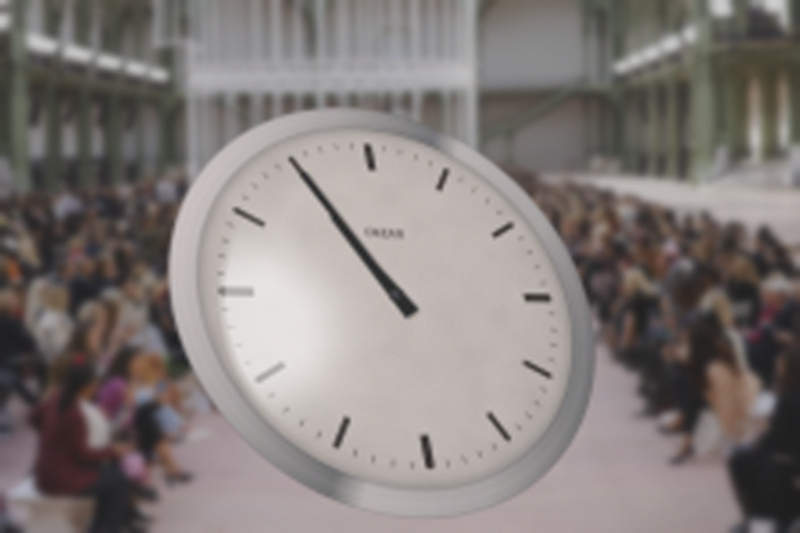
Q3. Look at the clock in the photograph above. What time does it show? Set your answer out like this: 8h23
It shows 10h55
